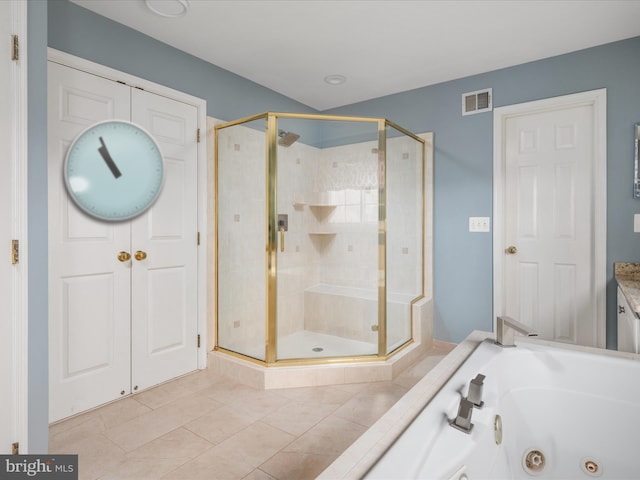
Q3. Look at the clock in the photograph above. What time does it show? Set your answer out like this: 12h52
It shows 10h56
